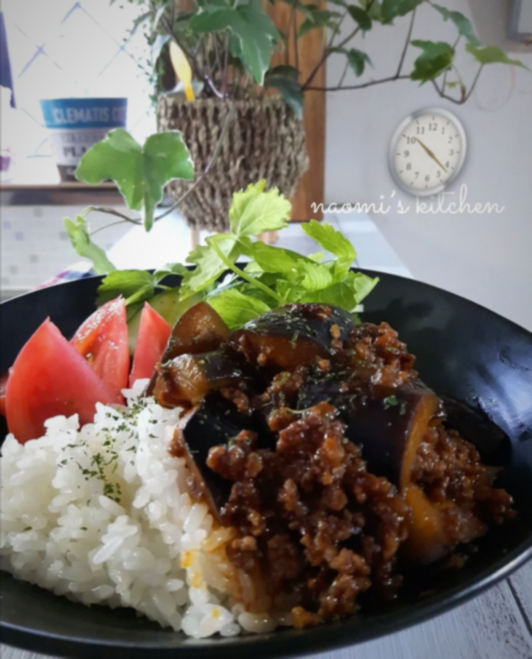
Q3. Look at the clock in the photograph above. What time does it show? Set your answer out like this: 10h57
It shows 10h22
